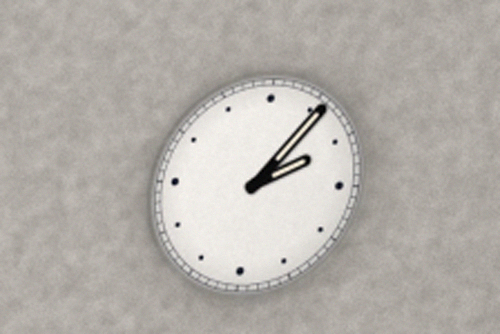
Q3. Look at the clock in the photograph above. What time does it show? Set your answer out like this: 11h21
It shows 2h06
